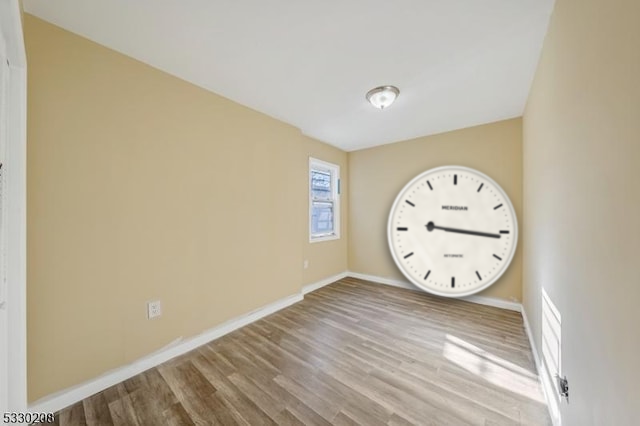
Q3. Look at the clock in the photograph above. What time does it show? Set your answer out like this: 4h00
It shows 9h16
